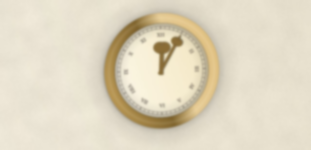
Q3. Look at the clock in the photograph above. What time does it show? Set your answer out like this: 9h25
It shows 12h05
